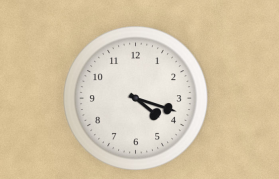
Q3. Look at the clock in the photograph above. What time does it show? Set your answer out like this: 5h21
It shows 4h18
